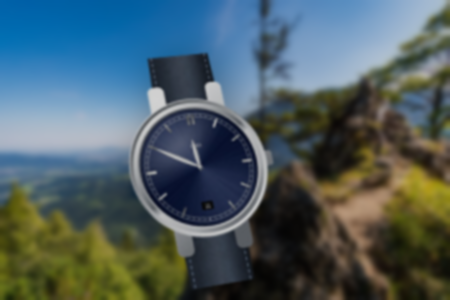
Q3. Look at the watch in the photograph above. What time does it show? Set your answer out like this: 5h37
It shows 11h50
